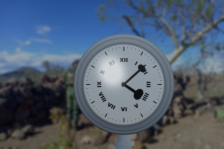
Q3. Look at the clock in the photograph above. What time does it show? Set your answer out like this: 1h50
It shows 4h08
